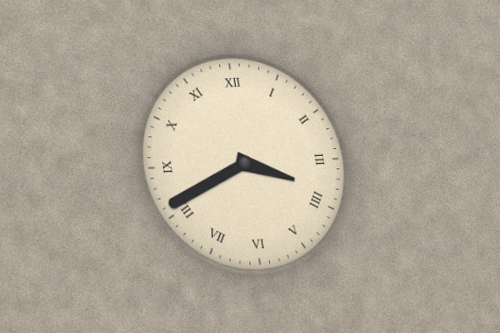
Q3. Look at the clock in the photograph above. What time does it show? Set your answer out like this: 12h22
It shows 3h41
